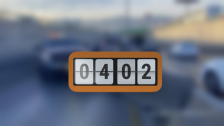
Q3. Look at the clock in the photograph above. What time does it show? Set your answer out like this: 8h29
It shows 4h02
